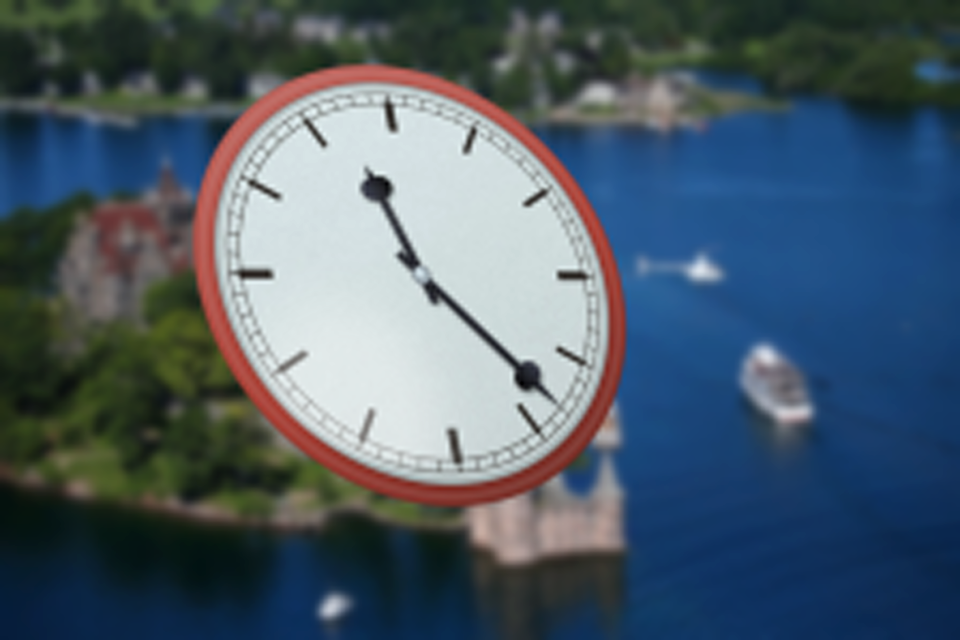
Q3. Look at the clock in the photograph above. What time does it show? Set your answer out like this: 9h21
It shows 11h23
